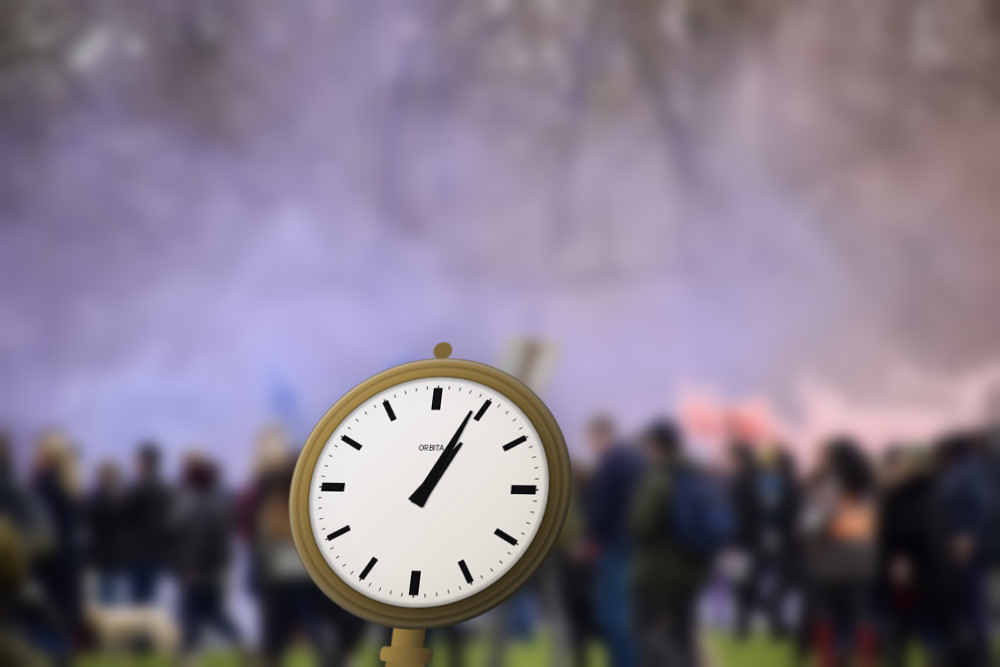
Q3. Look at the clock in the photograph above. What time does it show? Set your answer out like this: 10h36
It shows 1h04
